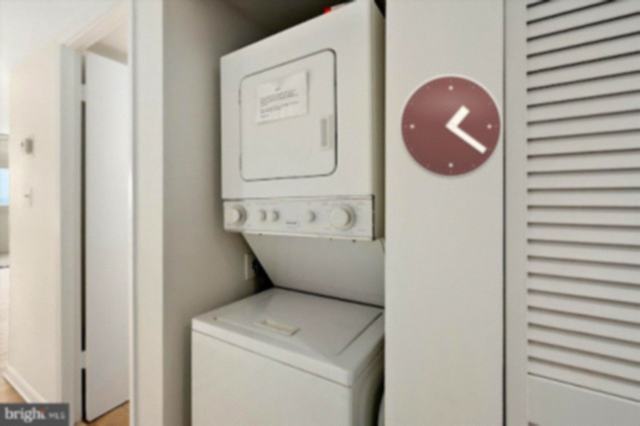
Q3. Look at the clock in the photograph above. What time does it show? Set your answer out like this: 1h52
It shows 1h21
